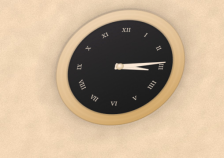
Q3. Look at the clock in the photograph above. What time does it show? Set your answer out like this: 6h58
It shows 3h14
